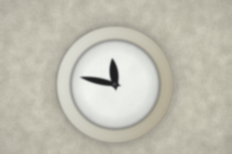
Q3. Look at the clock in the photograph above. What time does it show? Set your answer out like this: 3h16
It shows 11h47
